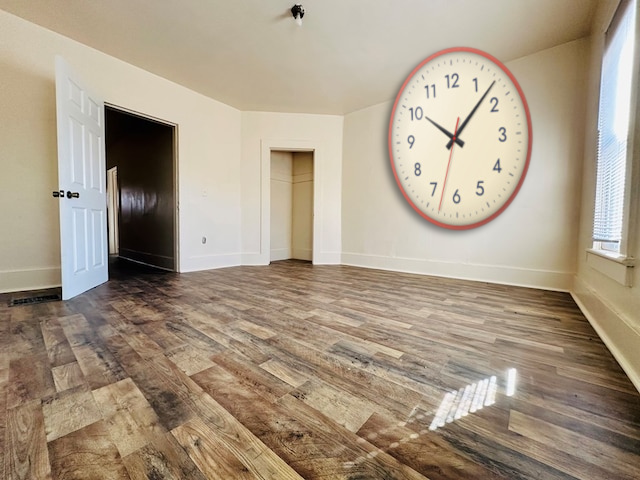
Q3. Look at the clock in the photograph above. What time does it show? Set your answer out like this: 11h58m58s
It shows 10h07m33s
